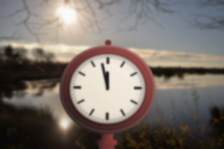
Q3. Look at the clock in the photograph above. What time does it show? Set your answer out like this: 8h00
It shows 11h58
